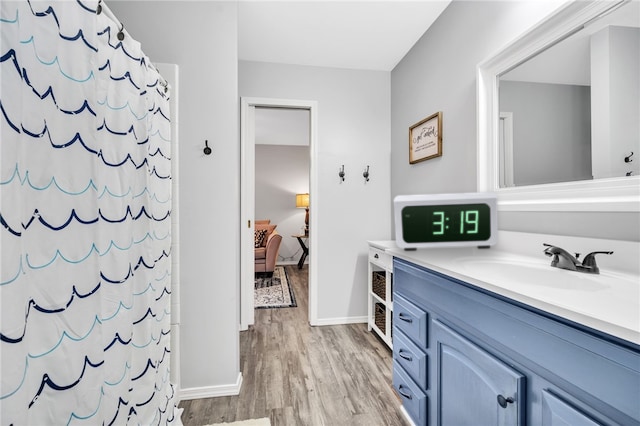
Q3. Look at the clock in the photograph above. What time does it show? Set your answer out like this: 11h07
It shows 3h19
